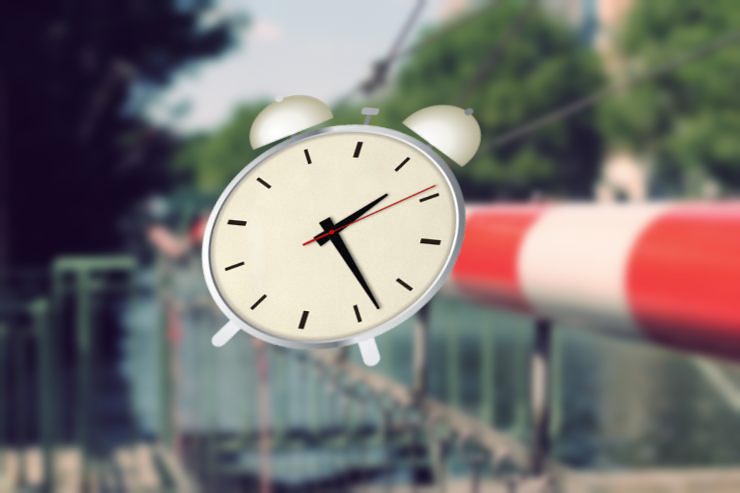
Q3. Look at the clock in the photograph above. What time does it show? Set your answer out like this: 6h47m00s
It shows 1h23m09s
